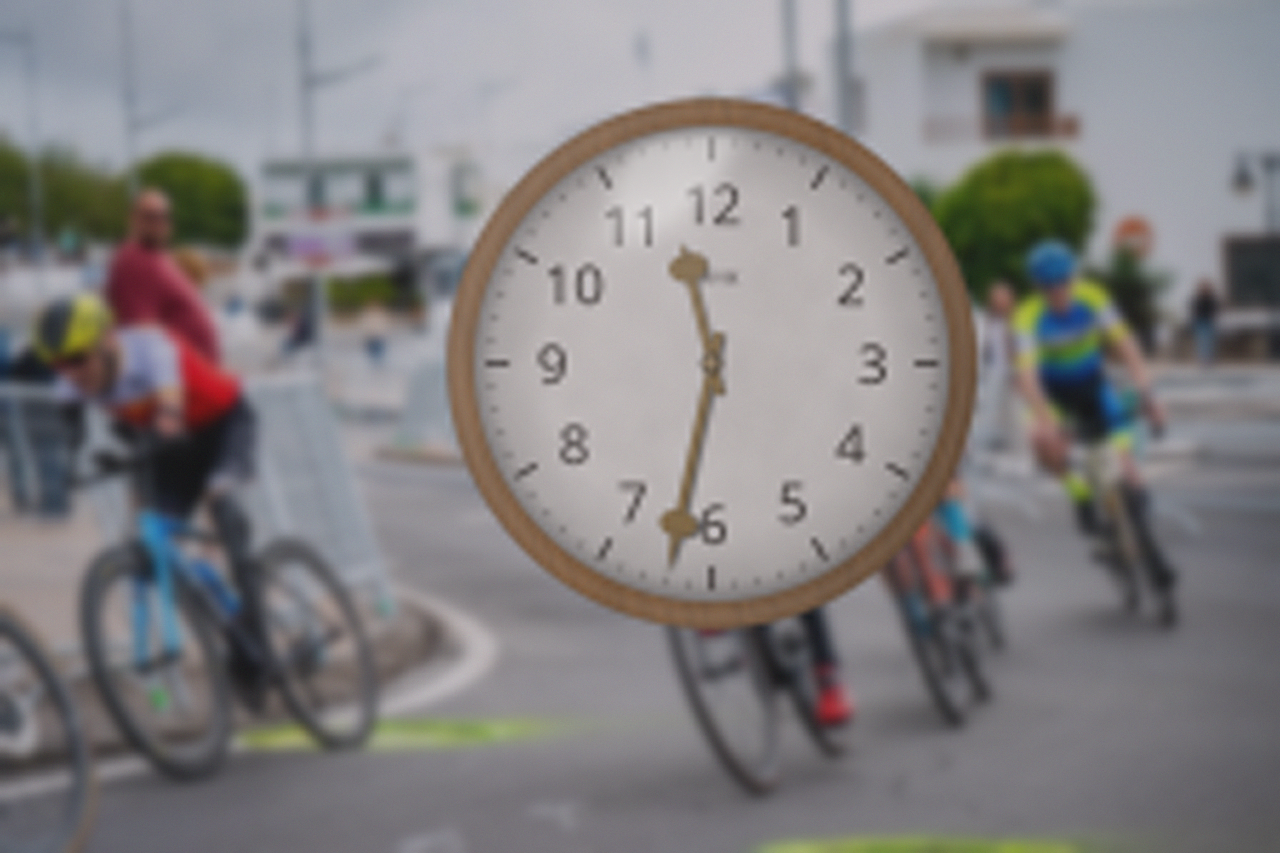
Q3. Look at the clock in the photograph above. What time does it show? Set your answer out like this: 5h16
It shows 11h32
